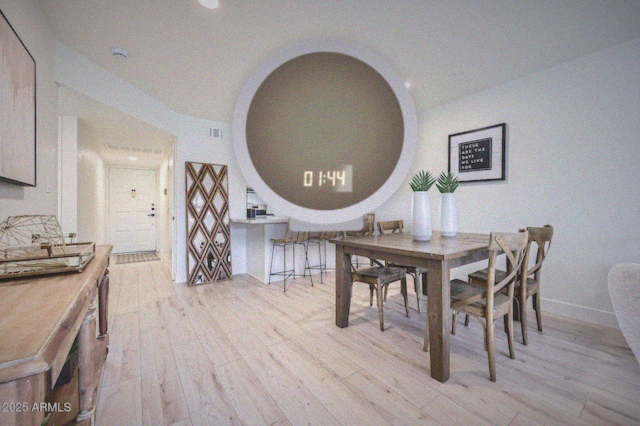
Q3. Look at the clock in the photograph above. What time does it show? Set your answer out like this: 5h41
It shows 1h44
